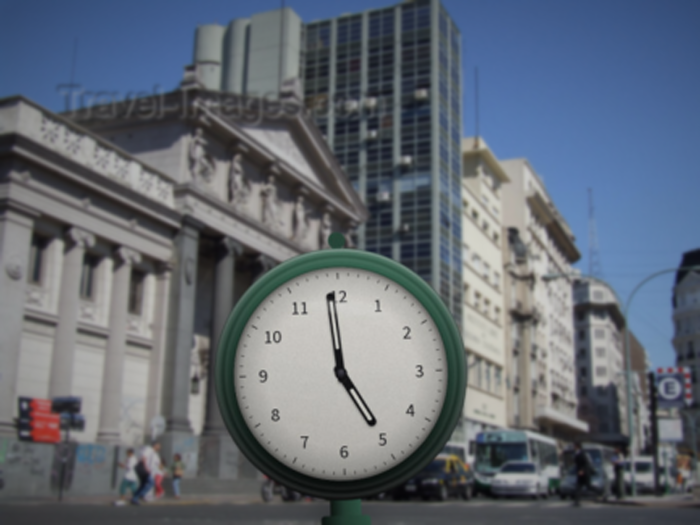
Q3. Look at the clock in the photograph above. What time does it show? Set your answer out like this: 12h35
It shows 4h59
